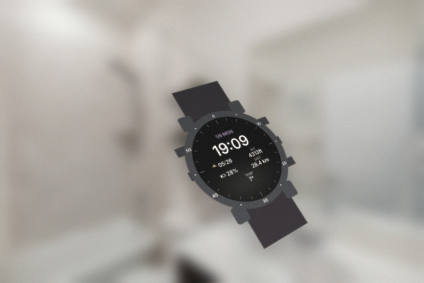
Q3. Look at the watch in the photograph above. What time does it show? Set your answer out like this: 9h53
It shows 19h09
